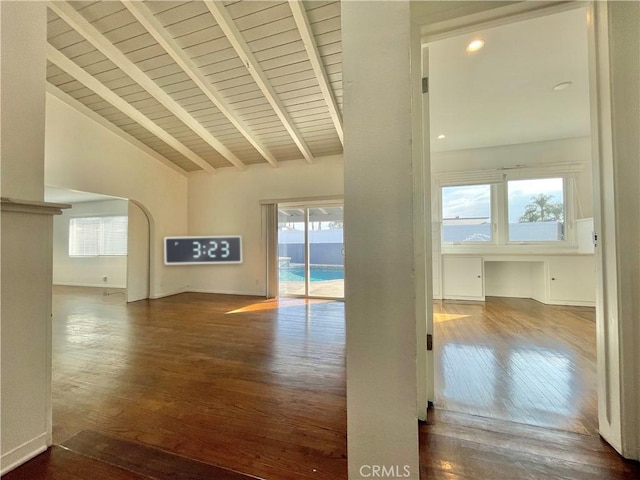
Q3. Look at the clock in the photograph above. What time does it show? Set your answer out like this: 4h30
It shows 3h23
